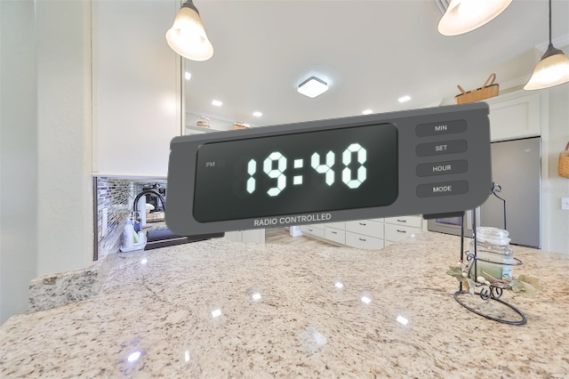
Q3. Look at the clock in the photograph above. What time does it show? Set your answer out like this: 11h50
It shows 19h40
